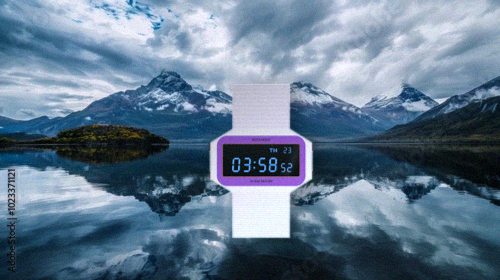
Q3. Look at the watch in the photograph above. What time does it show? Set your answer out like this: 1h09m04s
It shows 3h58m52s
